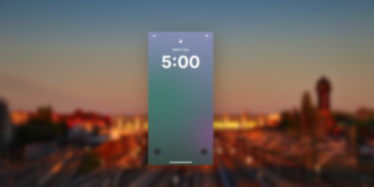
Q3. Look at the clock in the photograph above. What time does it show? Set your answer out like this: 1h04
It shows 5h00
